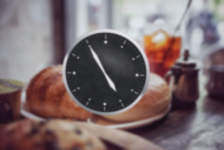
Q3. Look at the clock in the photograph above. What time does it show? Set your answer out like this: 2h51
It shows 4h55
